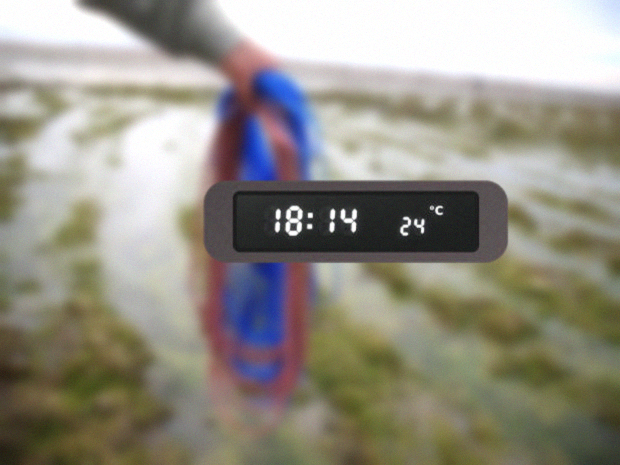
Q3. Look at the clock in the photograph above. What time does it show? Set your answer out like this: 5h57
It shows 18h14
